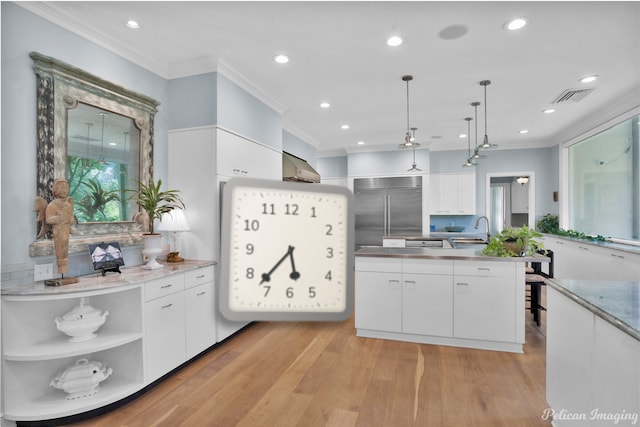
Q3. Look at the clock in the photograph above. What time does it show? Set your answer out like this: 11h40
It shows 5h37
